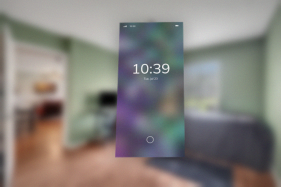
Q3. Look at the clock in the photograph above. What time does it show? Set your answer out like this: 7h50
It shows 10h39
